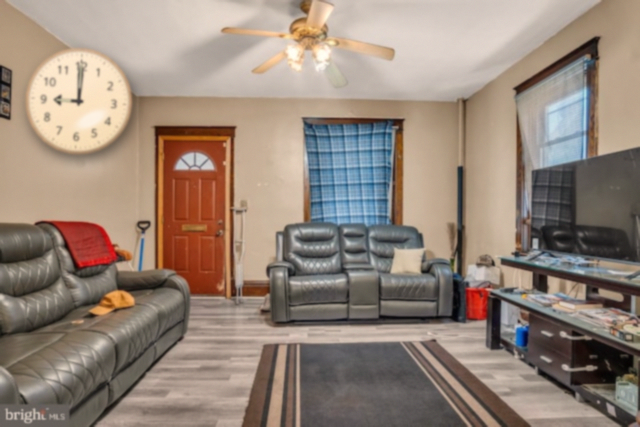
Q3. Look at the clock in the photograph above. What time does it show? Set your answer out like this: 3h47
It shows 9h00
